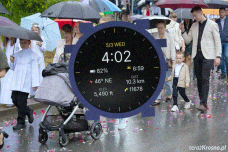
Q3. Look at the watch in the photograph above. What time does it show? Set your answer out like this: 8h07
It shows 4h02
